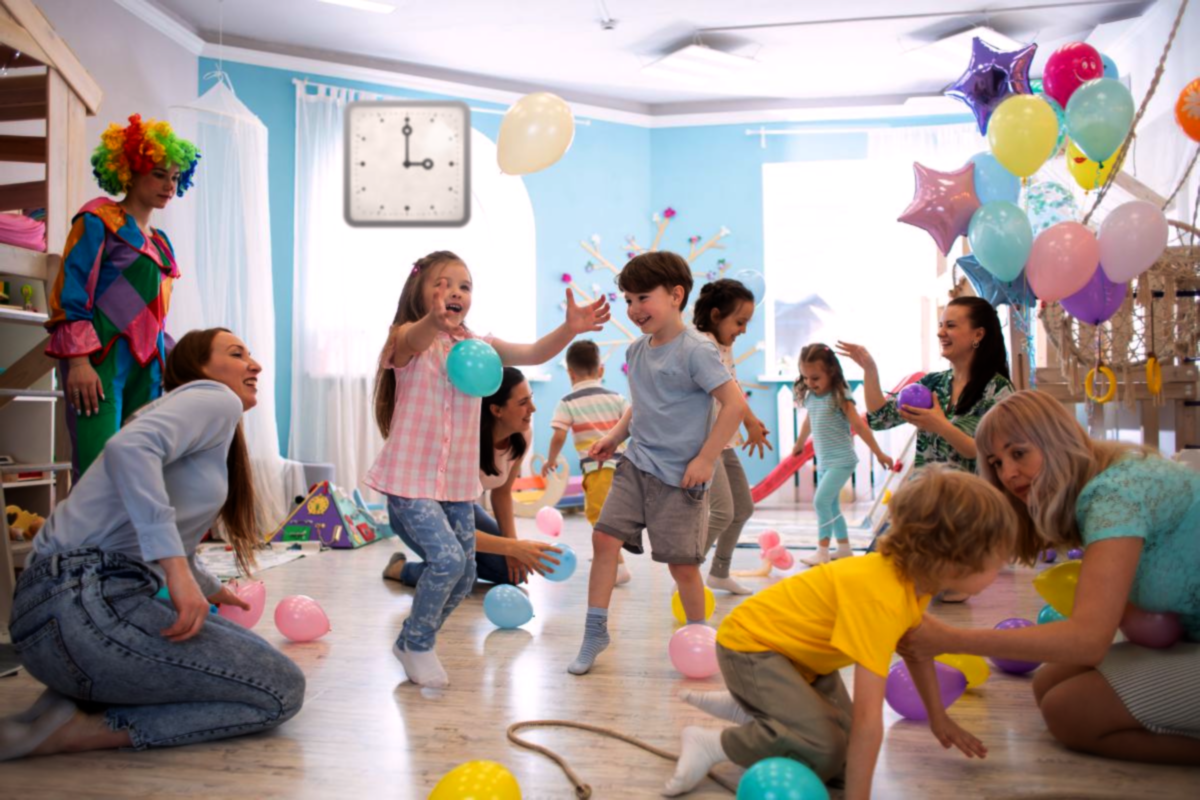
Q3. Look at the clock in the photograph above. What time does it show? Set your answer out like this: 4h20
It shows 3h00
